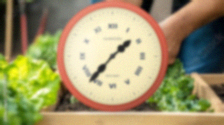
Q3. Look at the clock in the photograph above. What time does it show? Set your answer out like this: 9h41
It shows 1h37
